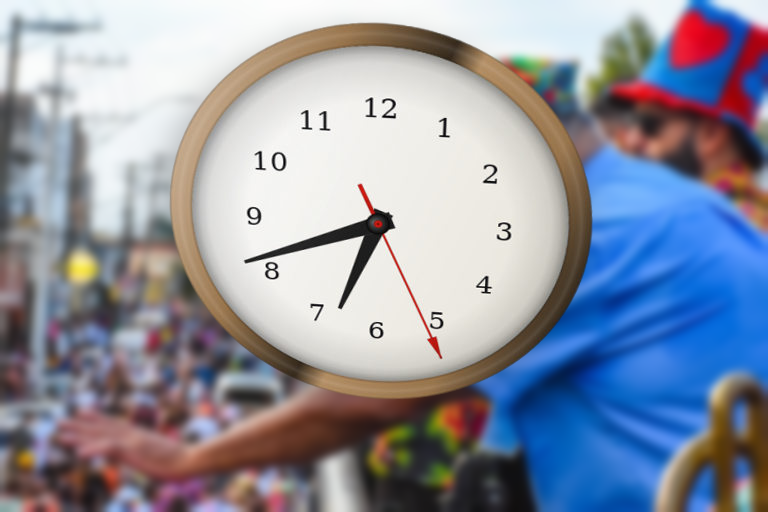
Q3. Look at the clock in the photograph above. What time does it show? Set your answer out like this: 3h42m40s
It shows 6h41m26s
